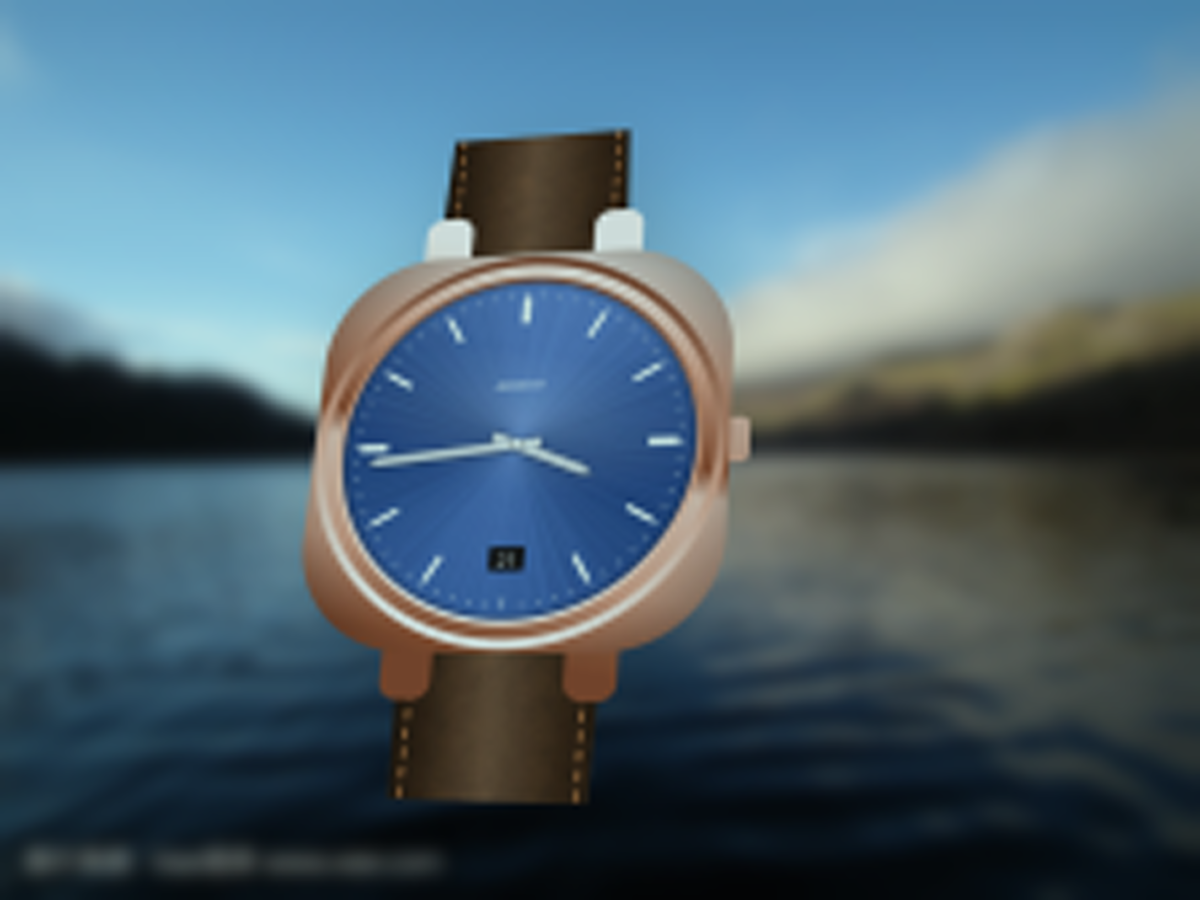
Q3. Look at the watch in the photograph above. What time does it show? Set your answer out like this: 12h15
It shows 3h44
